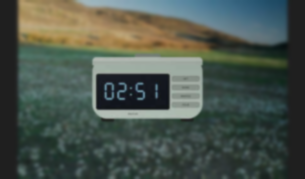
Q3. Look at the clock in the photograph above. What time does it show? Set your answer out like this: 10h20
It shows 2h51
